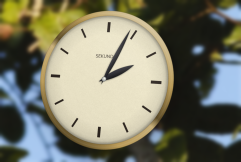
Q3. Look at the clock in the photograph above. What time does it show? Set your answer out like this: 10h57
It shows 2h04
